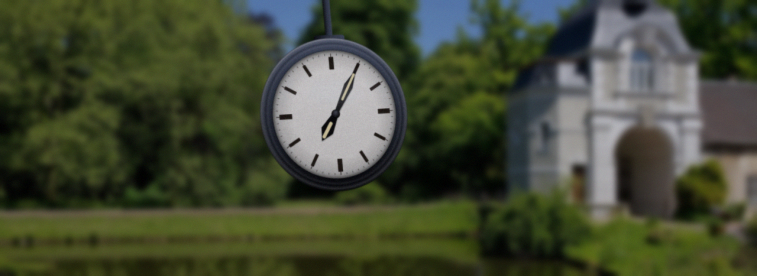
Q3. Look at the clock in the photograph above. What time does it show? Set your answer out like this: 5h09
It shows 7h05
